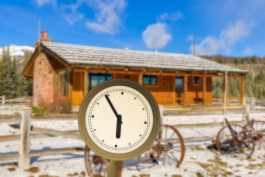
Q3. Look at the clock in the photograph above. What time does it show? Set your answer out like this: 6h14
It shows 5h54
